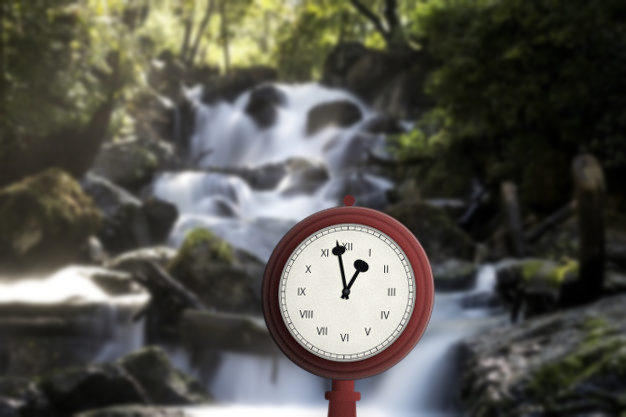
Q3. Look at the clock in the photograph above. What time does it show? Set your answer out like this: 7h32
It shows 12h58
